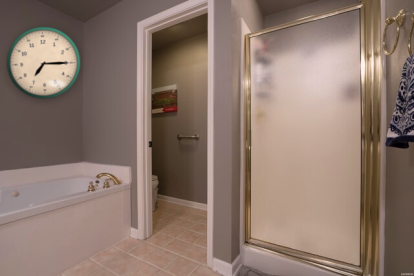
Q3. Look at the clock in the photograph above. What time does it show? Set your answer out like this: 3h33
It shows 7h15
